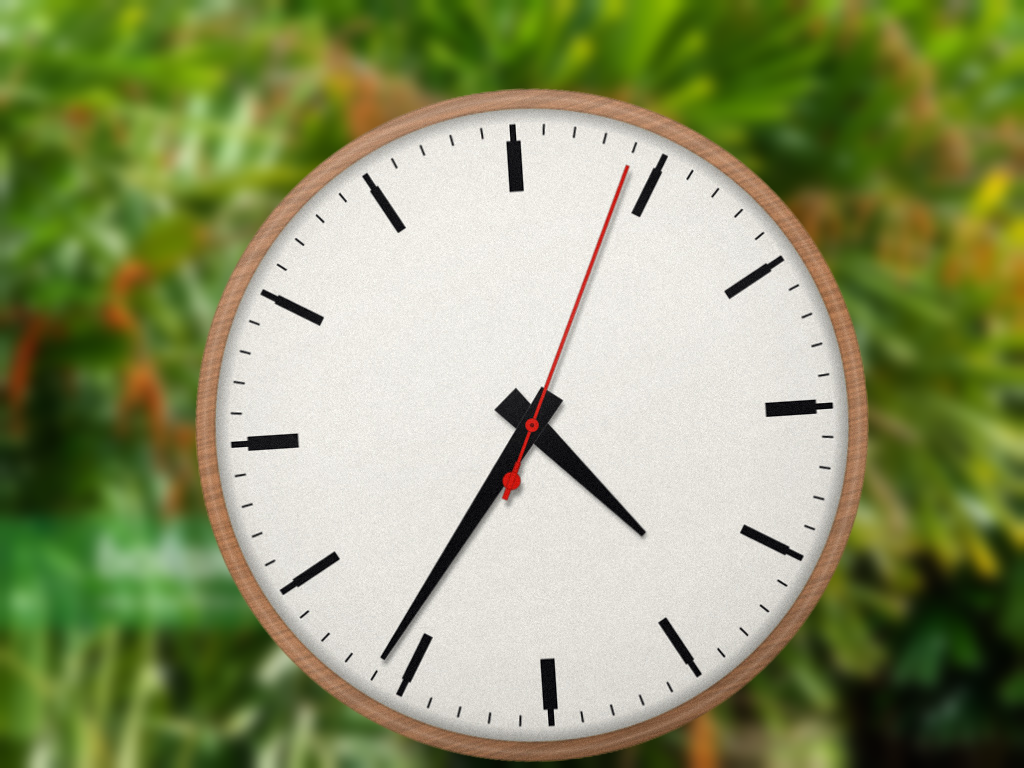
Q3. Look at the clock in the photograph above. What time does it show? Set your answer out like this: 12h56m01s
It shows 4h36m04s
